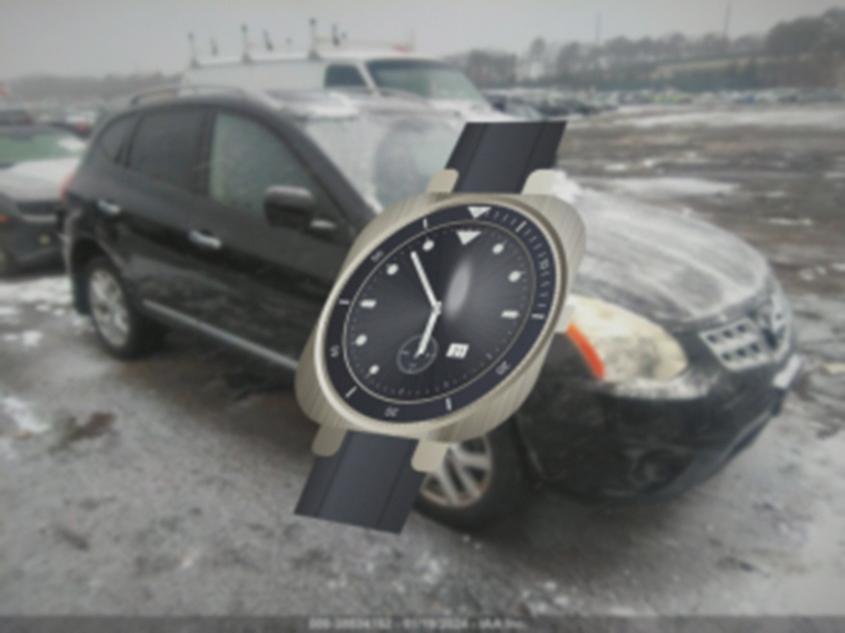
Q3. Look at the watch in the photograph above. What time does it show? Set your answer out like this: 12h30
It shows 5h53
